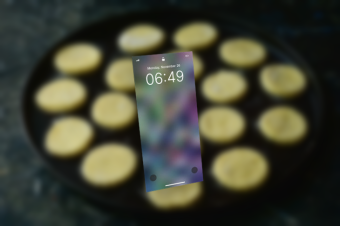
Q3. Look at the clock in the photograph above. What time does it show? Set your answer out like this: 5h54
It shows 6h49
